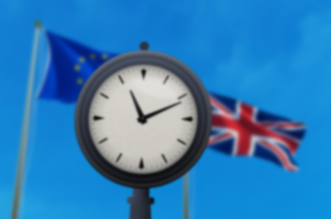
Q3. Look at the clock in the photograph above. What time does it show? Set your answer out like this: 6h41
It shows 11h11
